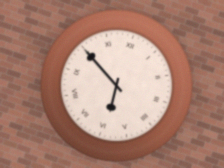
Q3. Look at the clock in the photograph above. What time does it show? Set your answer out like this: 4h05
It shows 5h50
